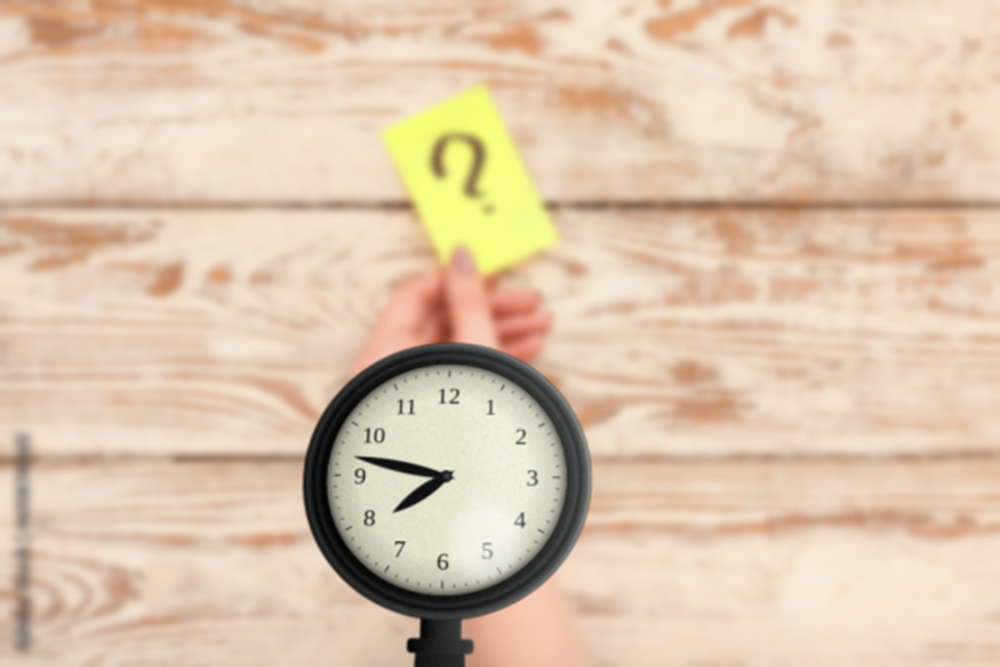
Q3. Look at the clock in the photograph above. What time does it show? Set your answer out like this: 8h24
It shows 7h47
